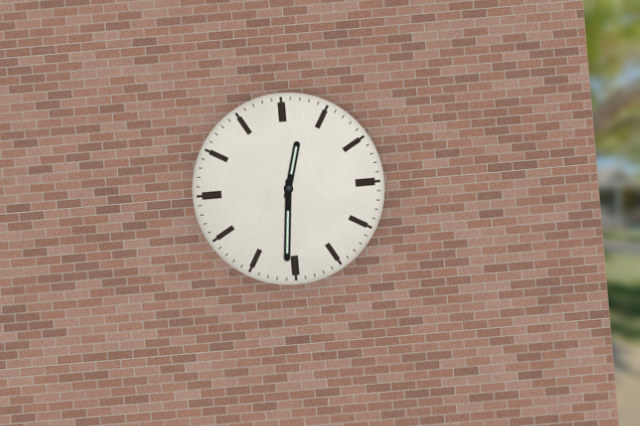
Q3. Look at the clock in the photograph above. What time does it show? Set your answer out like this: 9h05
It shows 12h31
